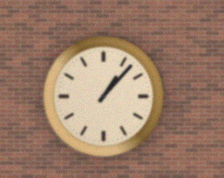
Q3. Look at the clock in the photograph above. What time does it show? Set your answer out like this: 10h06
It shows 1h07
